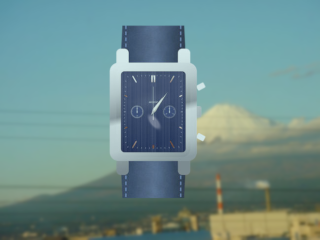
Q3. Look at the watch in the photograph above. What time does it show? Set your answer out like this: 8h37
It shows 1h06
